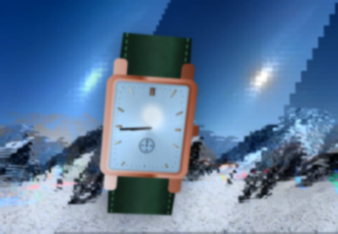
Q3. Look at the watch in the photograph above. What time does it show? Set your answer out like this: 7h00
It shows 8h44
